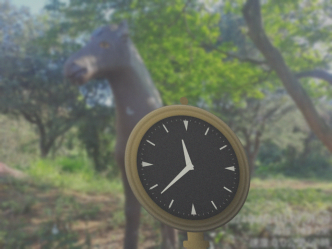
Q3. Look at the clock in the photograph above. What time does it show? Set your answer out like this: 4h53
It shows 11h38
